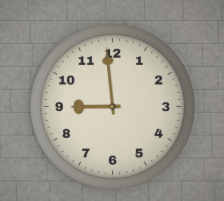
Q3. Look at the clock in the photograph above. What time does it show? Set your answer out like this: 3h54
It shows 8h59
